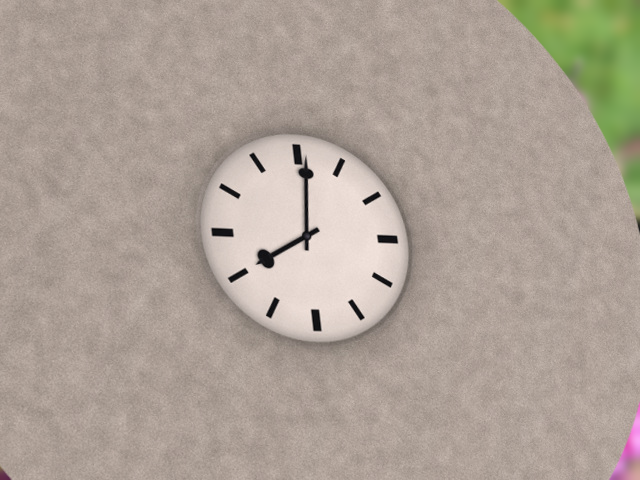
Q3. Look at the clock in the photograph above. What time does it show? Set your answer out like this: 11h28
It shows 8h01
